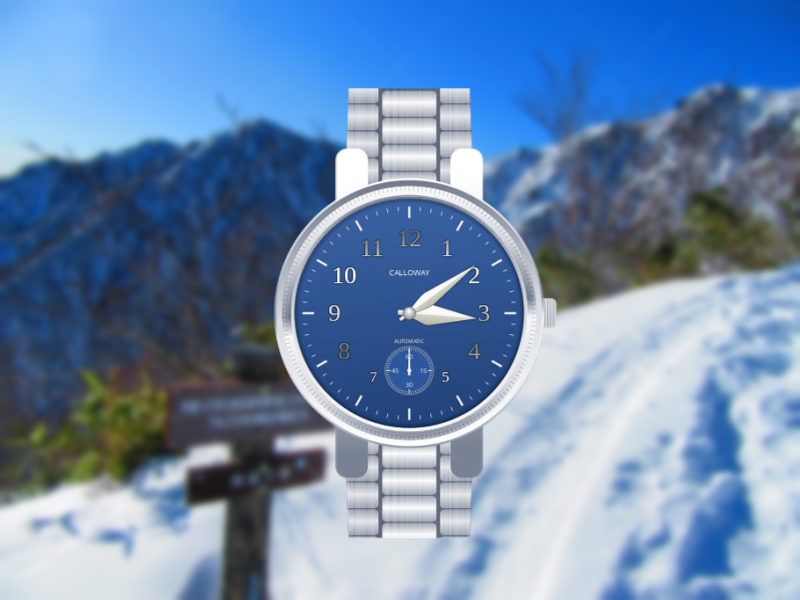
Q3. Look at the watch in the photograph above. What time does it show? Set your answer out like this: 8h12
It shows 3h09
